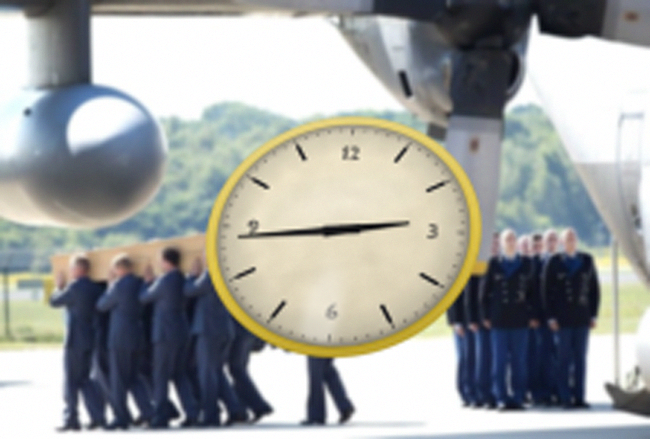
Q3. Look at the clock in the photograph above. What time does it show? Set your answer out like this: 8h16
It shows 2h44
